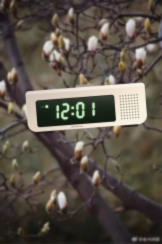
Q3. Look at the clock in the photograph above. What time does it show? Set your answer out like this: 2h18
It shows 12h01
